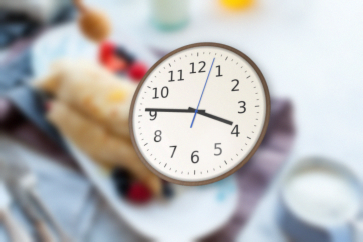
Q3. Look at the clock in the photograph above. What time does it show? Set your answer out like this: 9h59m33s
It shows 3h46m03s
